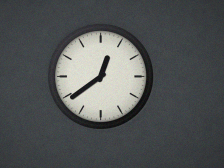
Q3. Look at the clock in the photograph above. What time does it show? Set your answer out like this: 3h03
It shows 12h39
